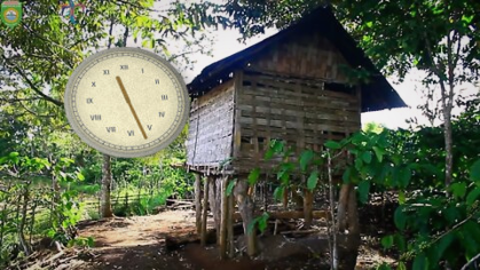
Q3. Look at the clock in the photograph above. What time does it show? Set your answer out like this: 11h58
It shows 11h27
